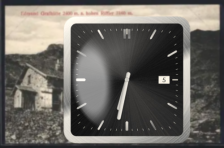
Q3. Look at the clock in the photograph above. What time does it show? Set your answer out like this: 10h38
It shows 6h32
